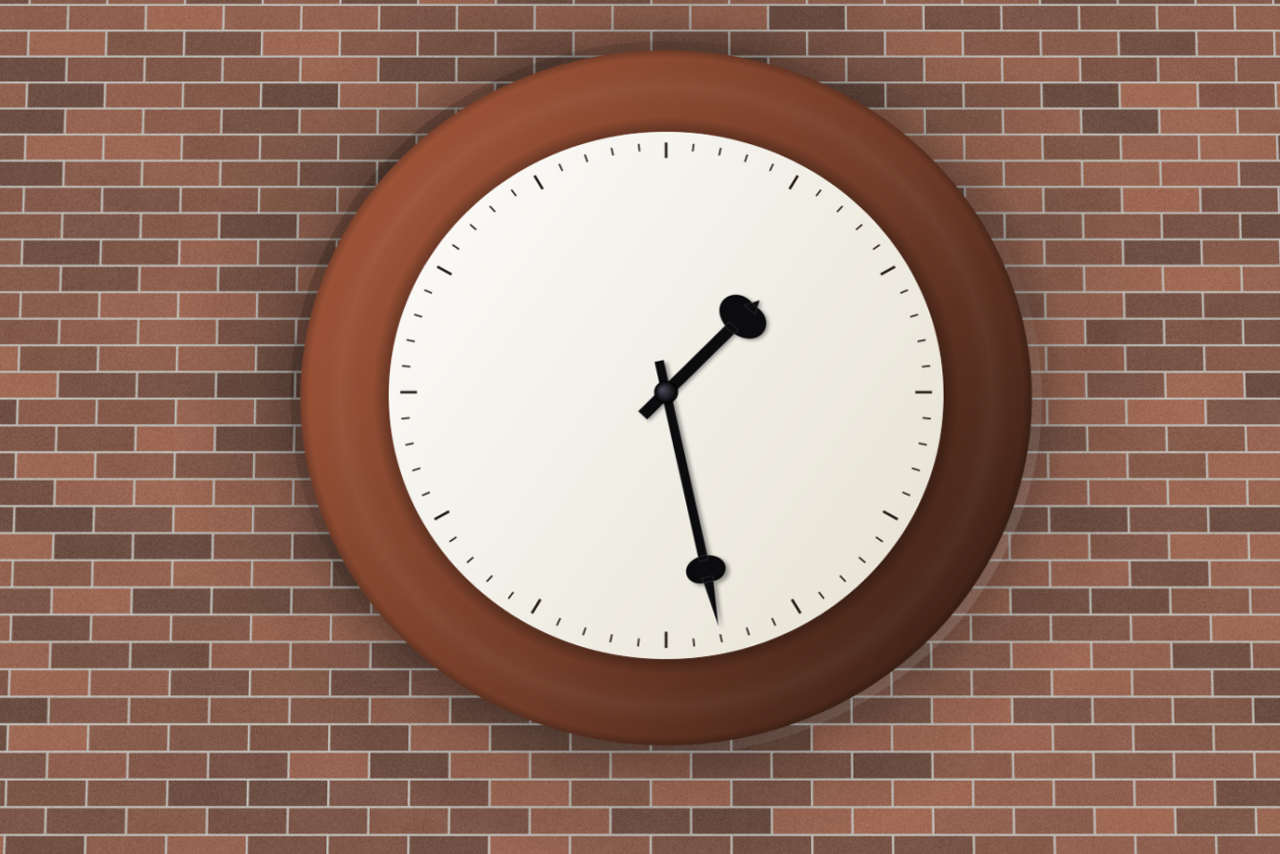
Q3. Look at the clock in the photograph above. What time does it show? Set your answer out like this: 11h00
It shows 1h28
